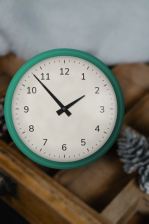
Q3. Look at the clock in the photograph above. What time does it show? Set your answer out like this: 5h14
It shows 1h53
